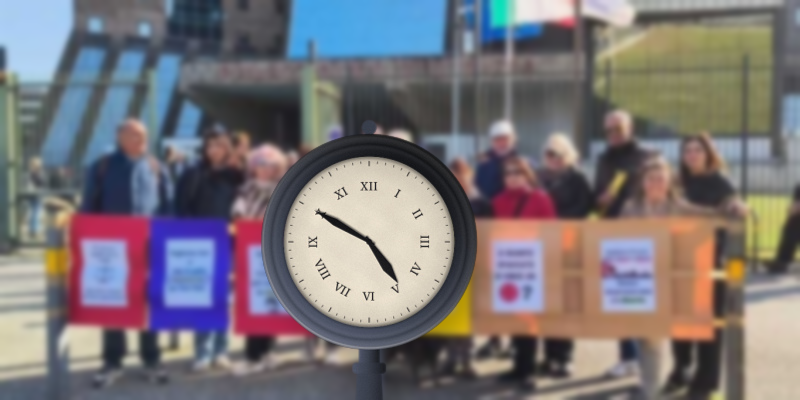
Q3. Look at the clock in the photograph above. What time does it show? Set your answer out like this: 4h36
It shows 4h50
